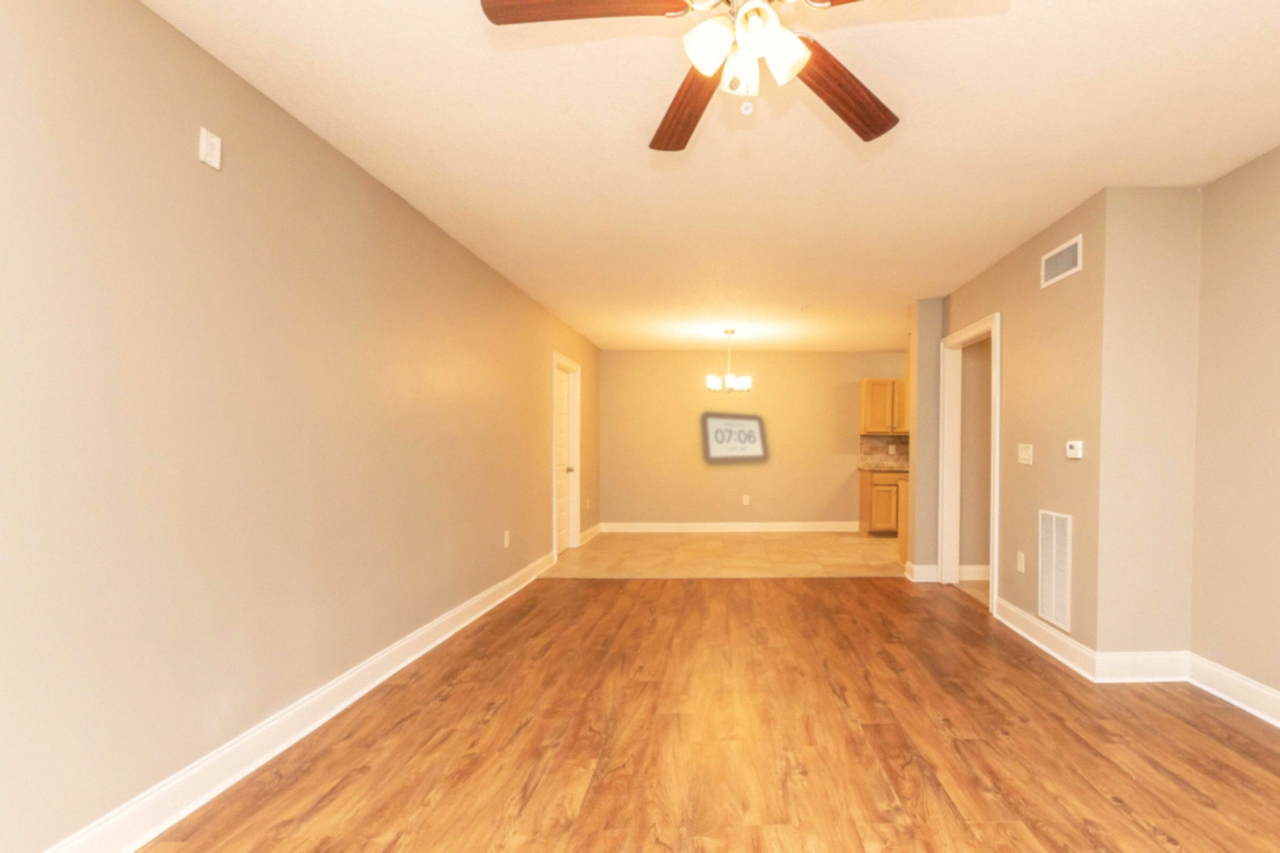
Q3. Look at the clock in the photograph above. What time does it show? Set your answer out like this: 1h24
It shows 7h06
